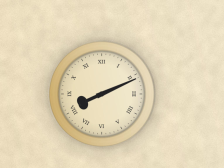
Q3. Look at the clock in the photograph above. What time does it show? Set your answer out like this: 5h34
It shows 8h11
